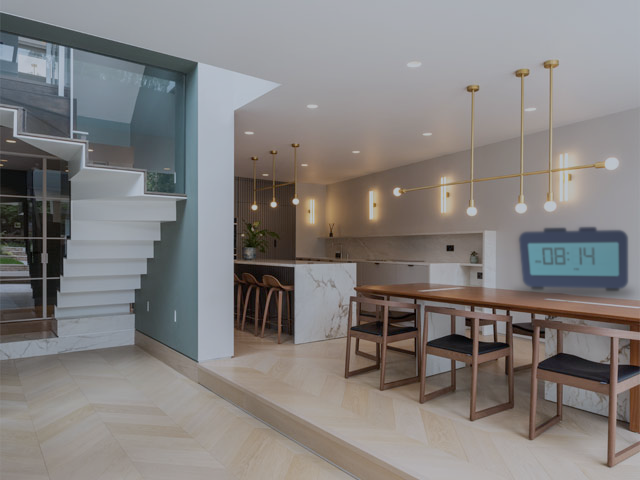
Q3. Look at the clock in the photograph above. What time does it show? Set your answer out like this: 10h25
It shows 8h14
